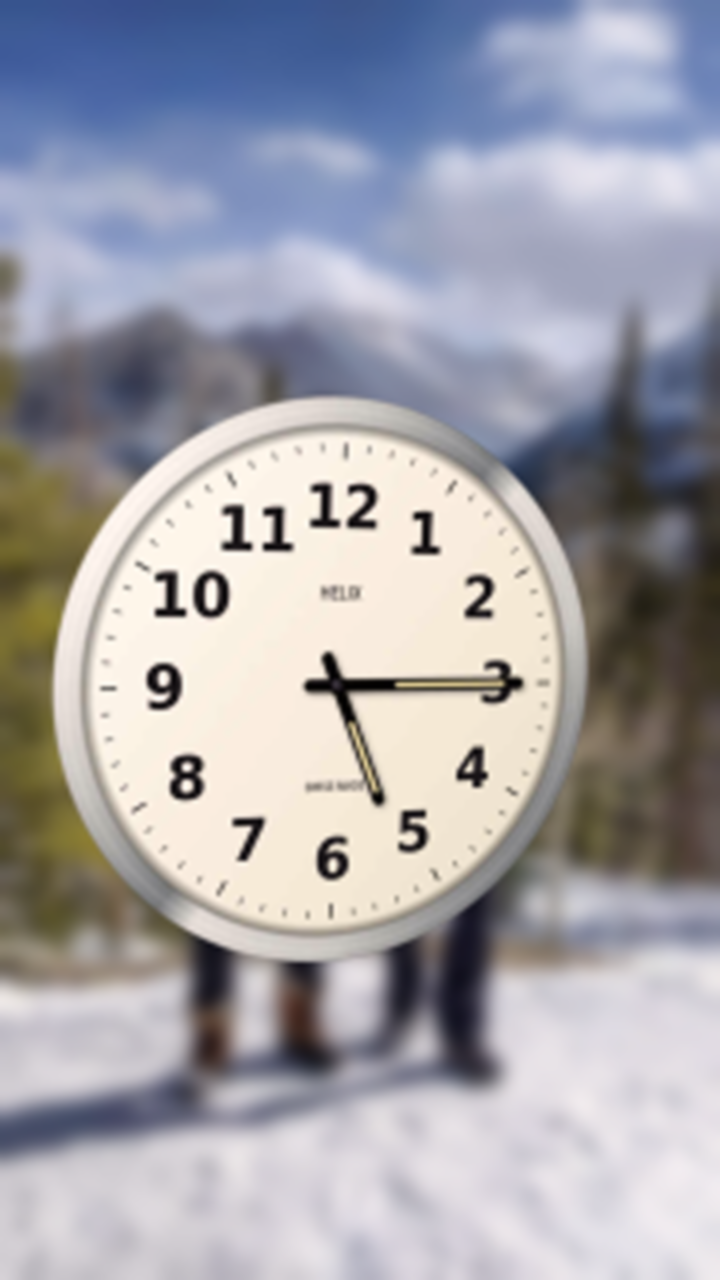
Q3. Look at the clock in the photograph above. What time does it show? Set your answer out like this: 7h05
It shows 5h15
